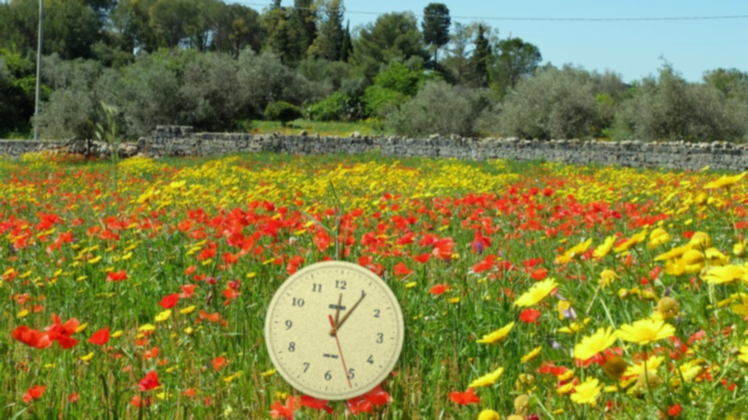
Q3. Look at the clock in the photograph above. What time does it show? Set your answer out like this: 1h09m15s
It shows 12h05m26s
